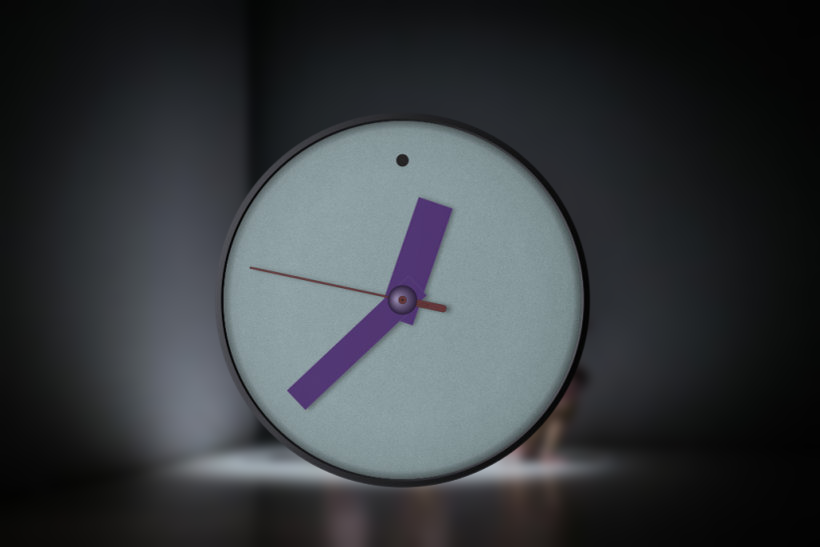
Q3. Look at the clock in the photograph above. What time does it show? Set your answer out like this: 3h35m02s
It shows 12h37m47s
